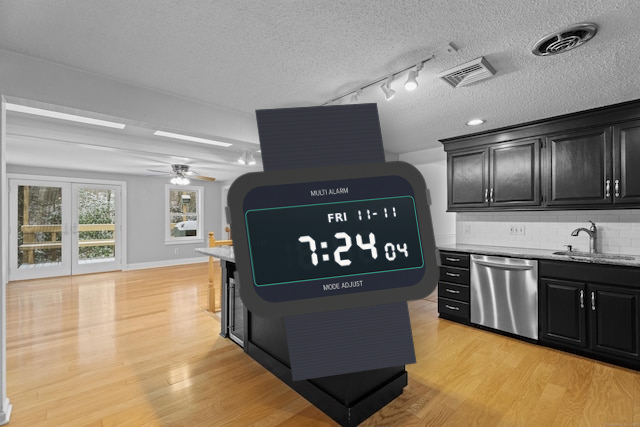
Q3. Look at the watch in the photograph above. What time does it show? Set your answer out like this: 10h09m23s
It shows 7h24m04s
